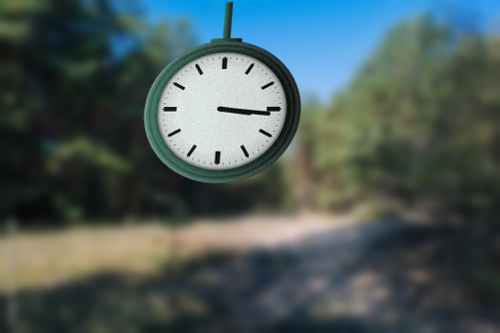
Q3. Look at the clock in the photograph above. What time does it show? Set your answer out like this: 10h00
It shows 3h16
